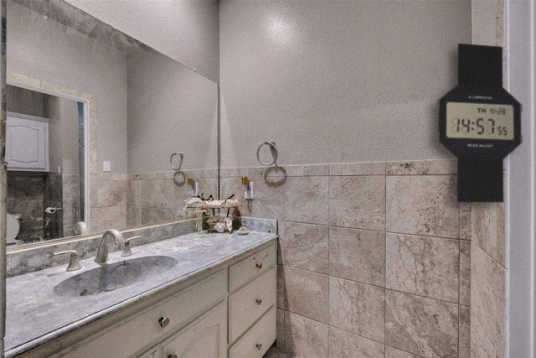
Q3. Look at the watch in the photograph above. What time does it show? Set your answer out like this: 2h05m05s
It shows 14h57m55s
